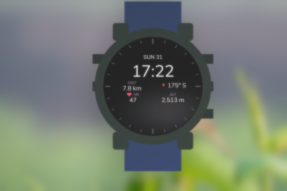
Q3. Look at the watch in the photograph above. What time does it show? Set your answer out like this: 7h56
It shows 17h22
